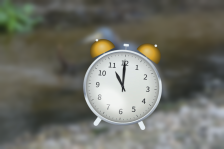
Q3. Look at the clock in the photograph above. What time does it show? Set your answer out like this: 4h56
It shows 11h00
